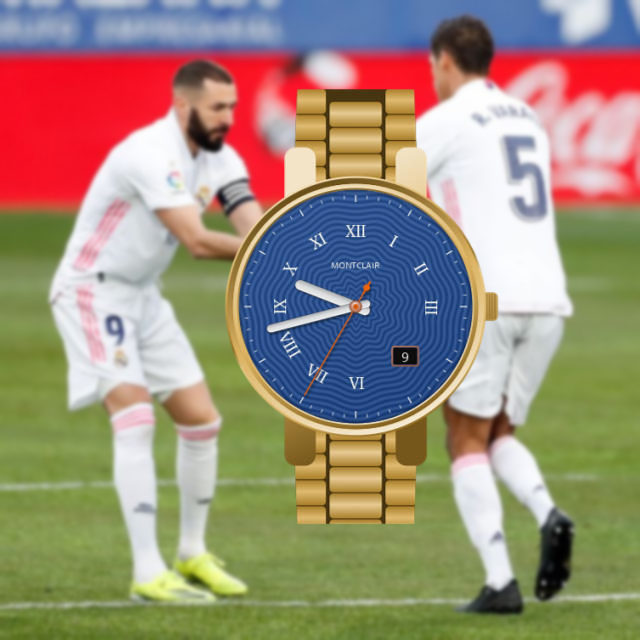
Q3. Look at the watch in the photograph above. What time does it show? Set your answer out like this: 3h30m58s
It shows 9h42m35s
